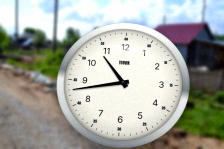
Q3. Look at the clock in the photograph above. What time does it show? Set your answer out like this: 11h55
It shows 10h43
